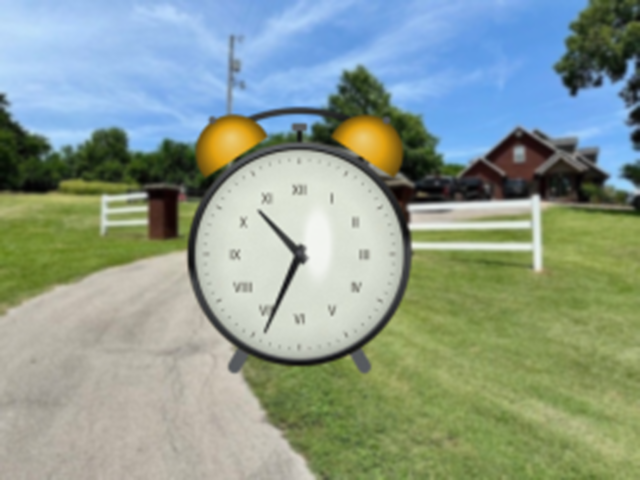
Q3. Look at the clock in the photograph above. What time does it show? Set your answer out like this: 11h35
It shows 10h34
